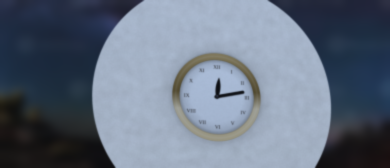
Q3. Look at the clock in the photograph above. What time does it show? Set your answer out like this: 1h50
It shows 12h13
